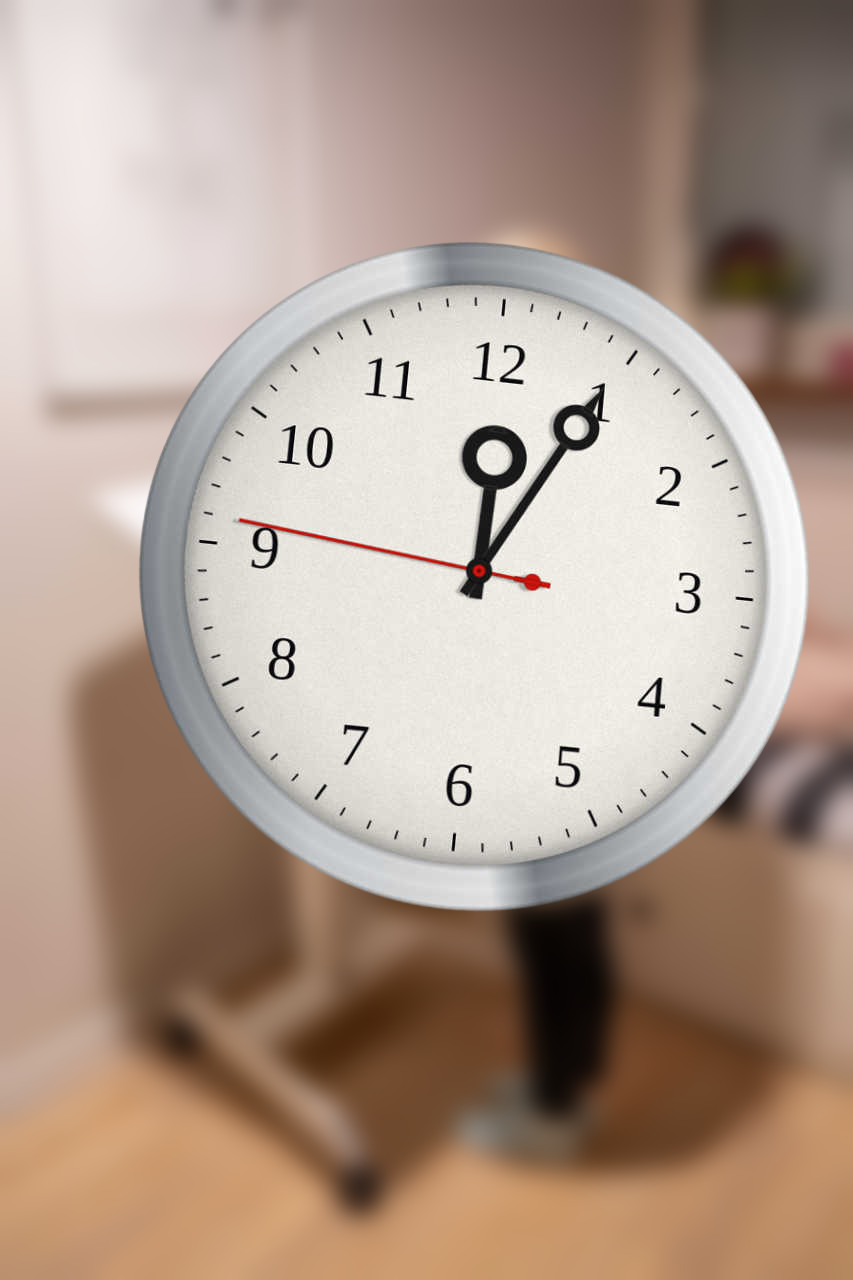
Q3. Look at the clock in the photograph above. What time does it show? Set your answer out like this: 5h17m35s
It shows 12h04m46s
